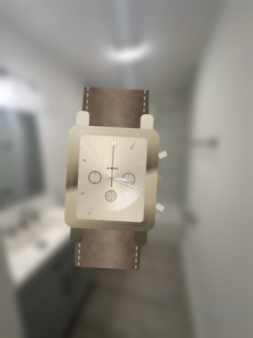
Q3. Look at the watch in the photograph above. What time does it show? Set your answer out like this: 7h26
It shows 3h18
